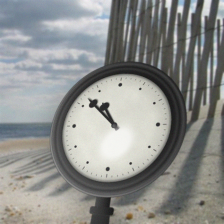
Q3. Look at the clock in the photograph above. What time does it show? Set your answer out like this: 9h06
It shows 10h52
